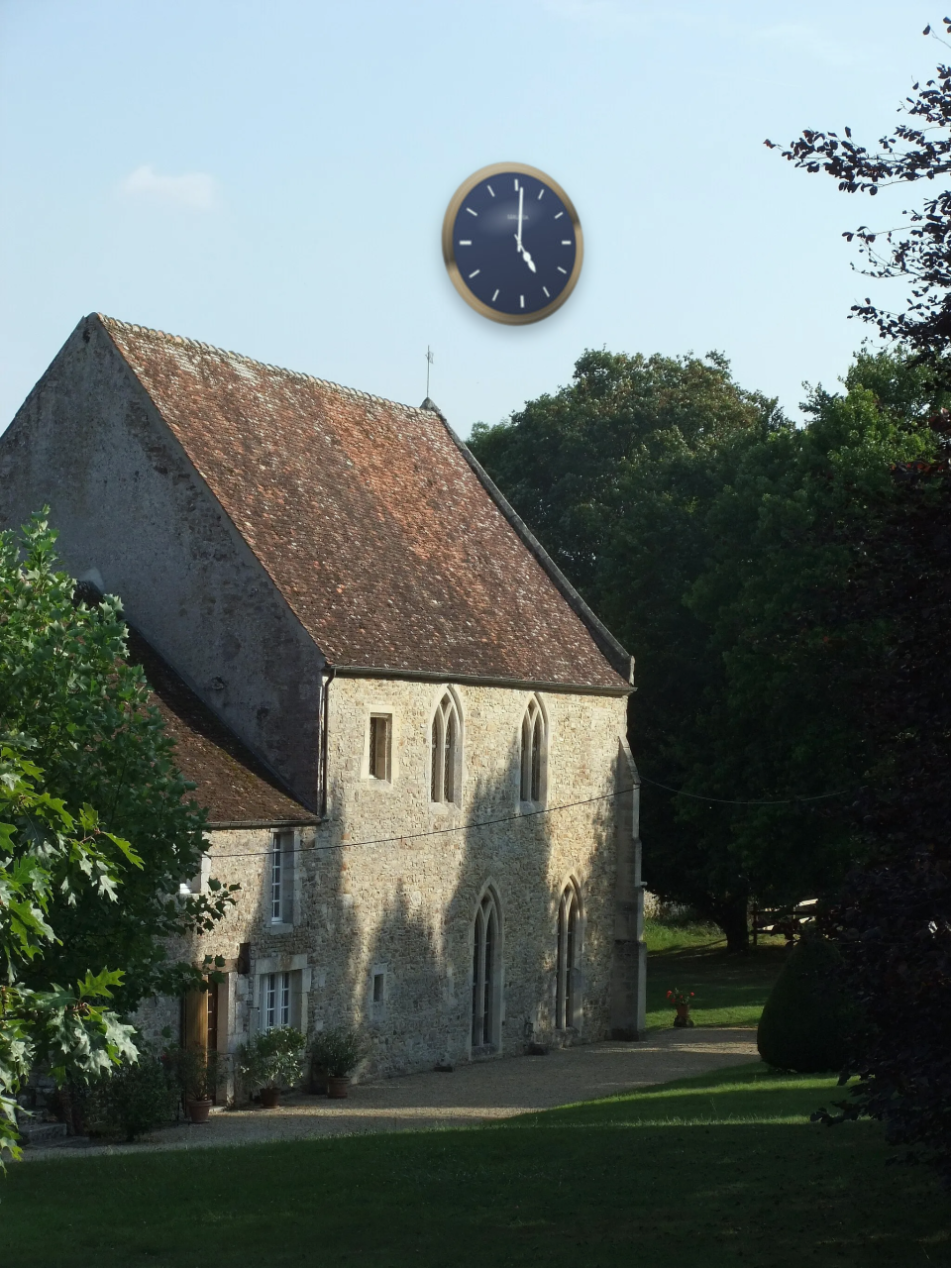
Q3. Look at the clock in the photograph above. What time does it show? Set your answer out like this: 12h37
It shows 5h01
